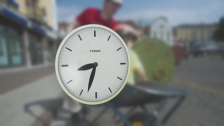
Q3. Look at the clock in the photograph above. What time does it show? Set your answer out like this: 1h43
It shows 8h33
